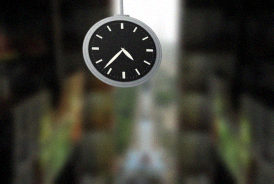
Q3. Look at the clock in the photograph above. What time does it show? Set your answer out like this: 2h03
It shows 4h37
